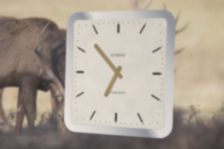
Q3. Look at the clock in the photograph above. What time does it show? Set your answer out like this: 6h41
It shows 6h53
